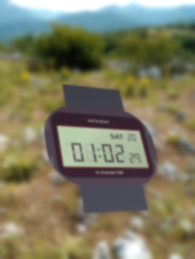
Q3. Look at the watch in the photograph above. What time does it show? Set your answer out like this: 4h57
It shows 1h02
